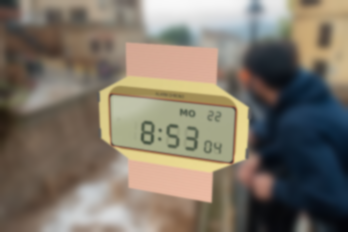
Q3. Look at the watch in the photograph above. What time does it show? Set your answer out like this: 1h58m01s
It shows 8h53m04s
